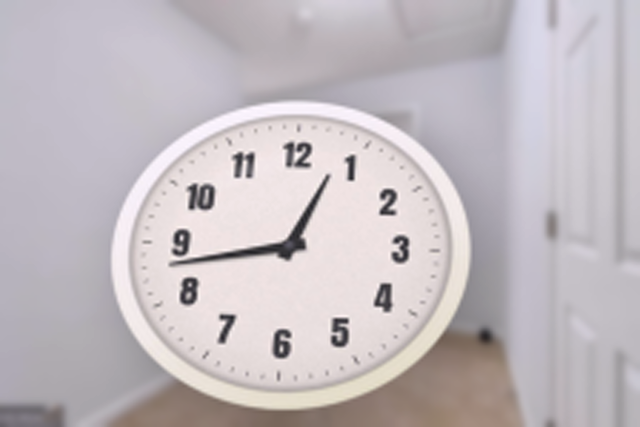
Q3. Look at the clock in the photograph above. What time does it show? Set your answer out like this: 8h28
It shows 12h43
